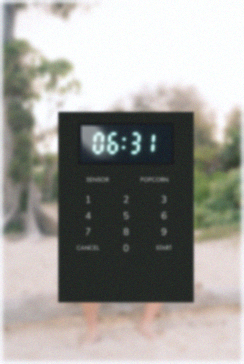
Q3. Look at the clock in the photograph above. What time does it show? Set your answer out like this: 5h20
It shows 6h31
